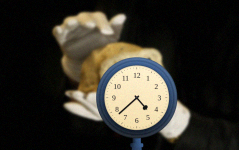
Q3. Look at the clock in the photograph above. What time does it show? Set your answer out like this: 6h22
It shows 4h38
